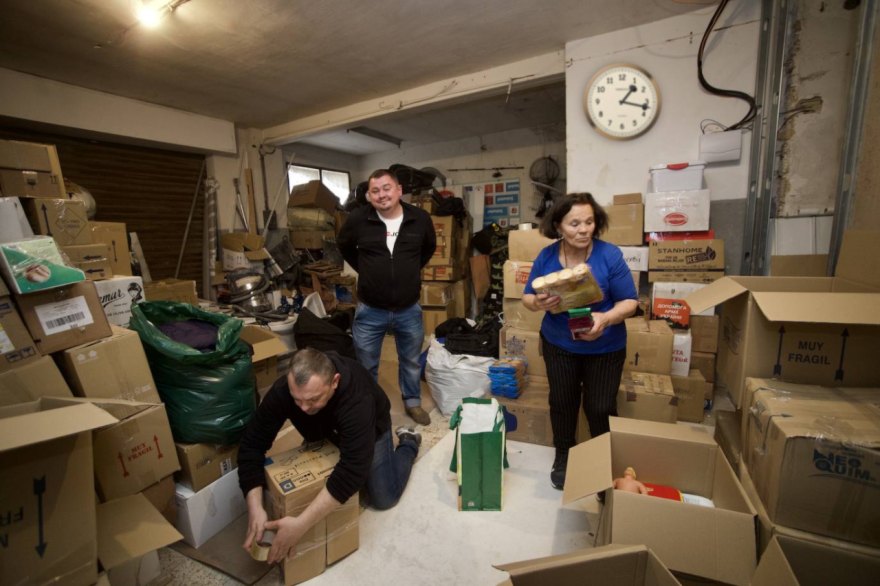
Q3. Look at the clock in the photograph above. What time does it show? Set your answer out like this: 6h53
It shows 1h17
